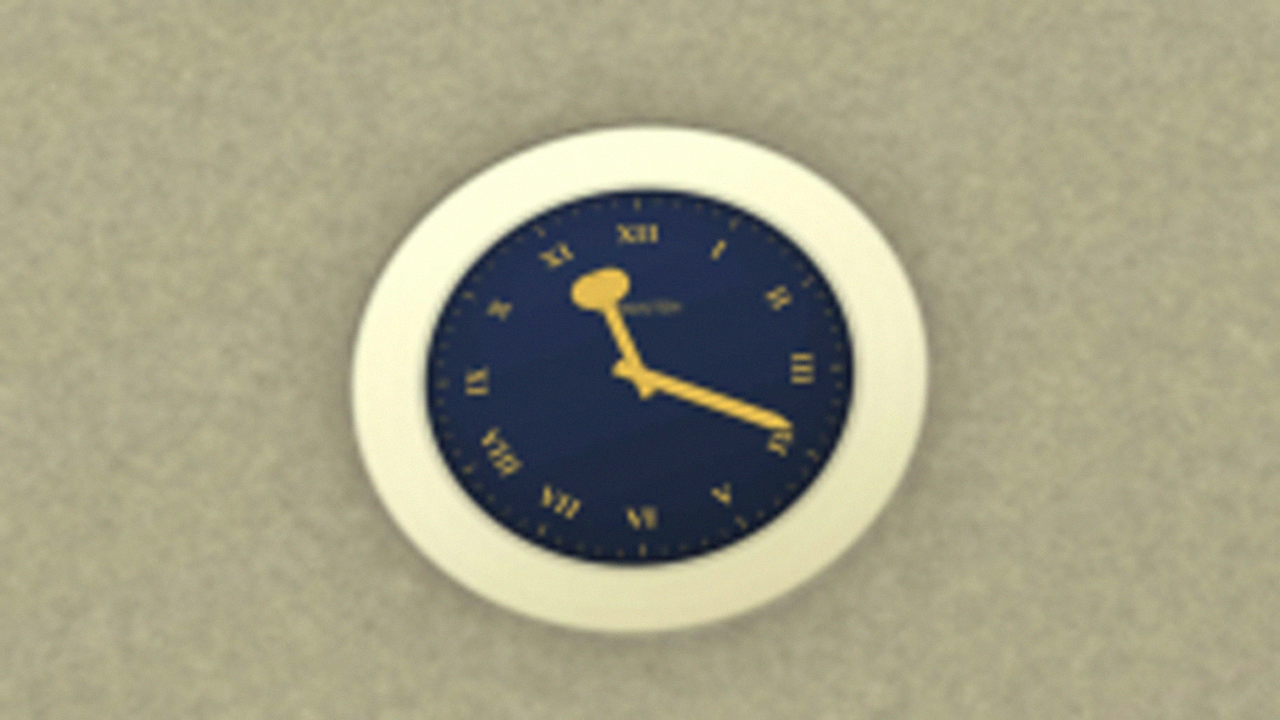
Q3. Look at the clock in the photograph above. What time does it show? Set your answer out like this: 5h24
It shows 11h19
